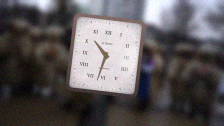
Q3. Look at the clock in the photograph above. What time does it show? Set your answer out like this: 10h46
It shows 10h32
